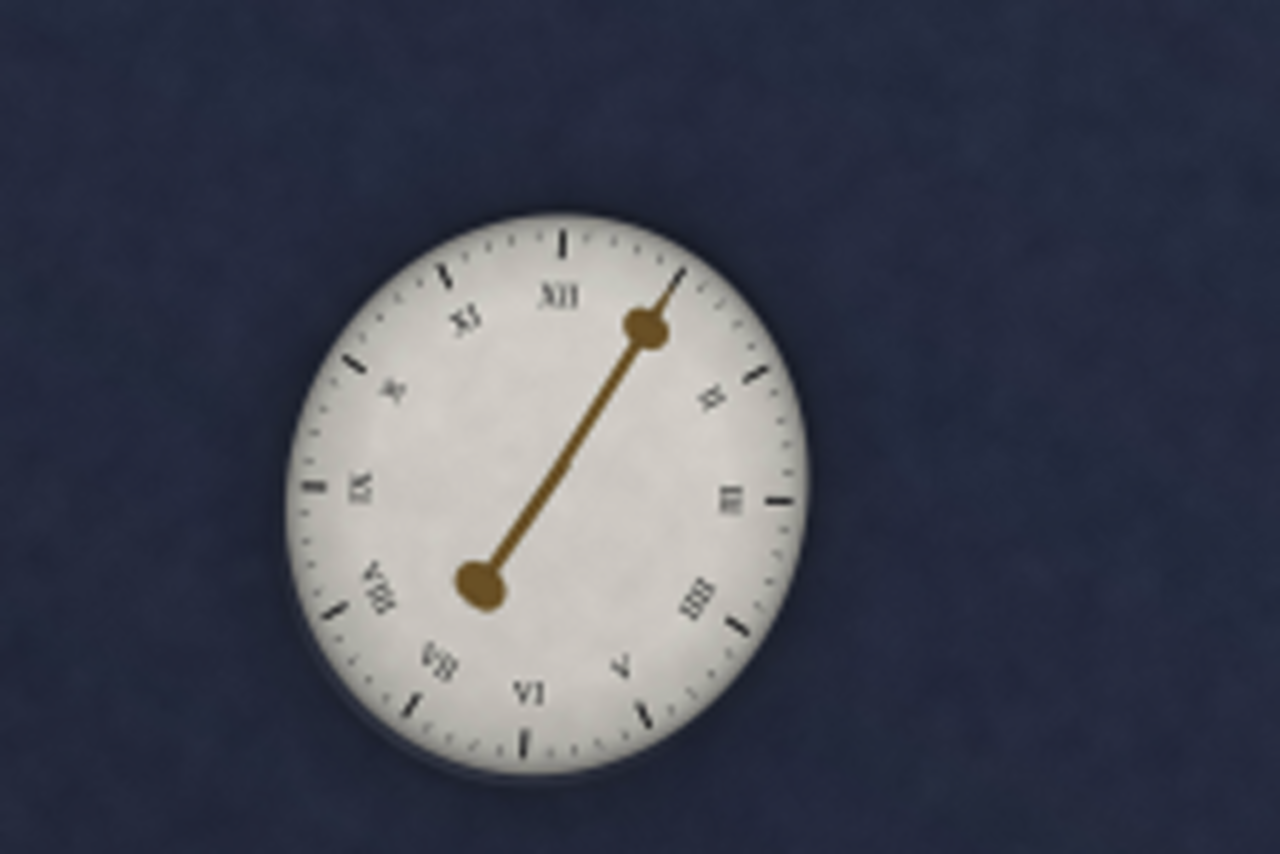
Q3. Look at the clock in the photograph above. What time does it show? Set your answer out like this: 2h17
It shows 7h05
